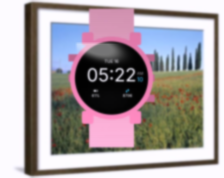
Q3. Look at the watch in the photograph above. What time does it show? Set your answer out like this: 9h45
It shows 5h22
